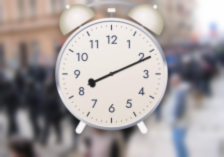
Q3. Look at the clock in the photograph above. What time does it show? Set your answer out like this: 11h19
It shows 8h11
